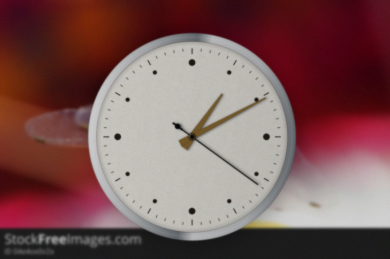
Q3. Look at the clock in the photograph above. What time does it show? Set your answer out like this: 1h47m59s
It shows 1h10m21s
